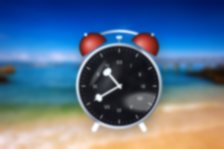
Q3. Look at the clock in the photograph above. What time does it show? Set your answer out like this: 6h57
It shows 10h40
